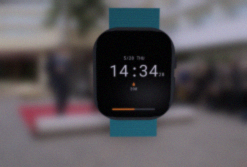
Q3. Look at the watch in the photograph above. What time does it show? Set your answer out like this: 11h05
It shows 14h34
